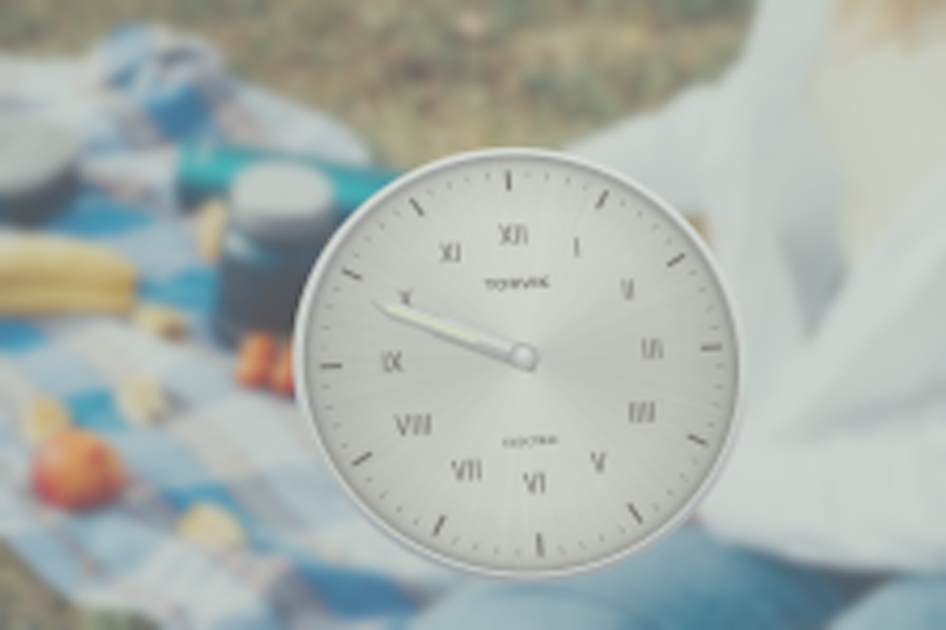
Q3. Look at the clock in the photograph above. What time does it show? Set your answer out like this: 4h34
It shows 9h49
